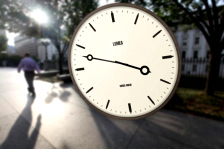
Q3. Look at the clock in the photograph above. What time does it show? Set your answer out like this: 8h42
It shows 3h48
